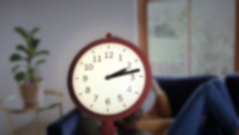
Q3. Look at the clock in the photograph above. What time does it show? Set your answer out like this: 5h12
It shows 2h13
